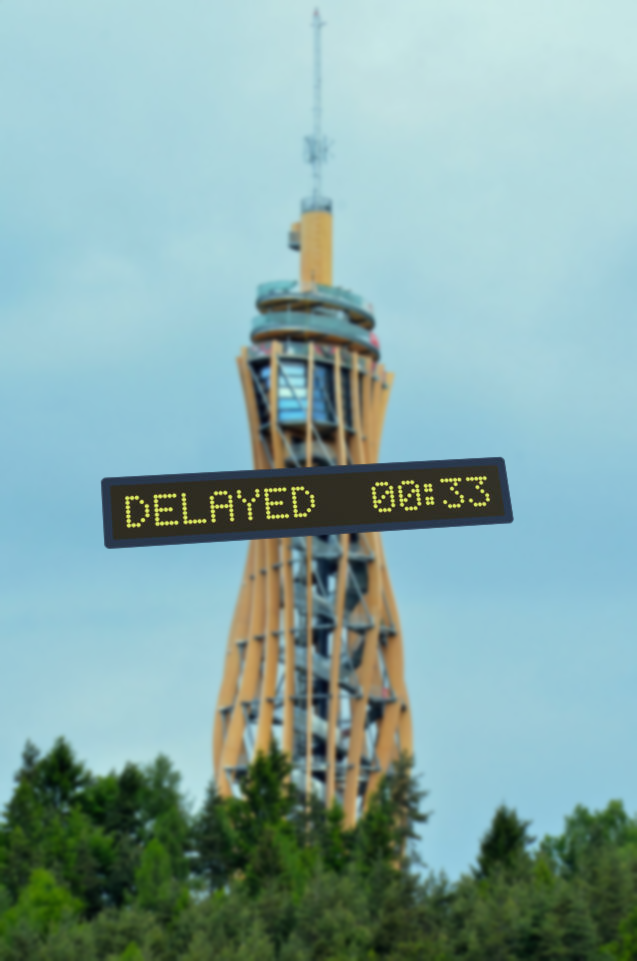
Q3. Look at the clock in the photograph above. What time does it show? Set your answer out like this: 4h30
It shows 0h33
